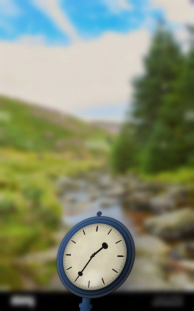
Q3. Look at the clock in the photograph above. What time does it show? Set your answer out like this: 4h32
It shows 1h35
